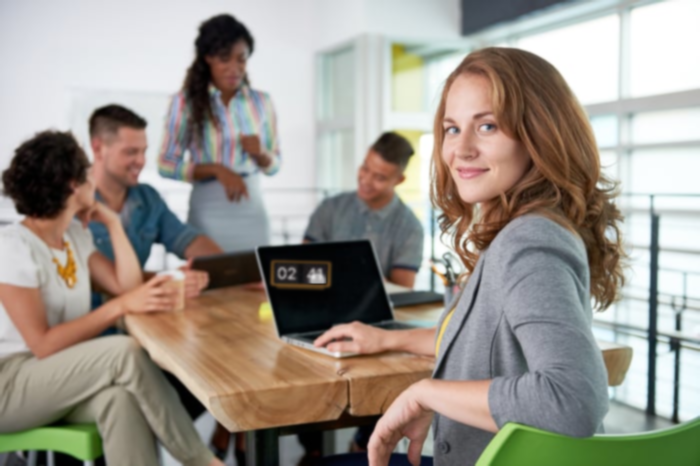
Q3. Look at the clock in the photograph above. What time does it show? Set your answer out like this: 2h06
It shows 2h41
